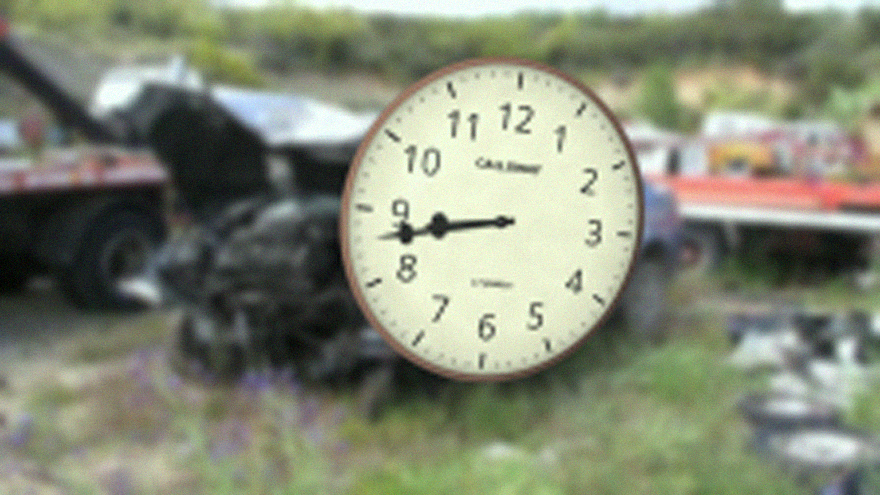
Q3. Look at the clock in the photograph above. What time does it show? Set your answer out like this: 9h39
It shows 8h43
